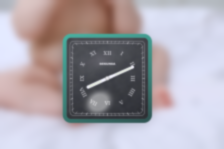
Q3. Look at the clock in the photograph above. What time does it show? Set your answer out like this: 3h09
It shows 8h11
